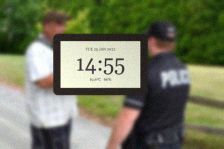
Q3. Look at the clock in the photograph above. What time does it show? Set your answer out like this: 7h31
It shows 14h55
